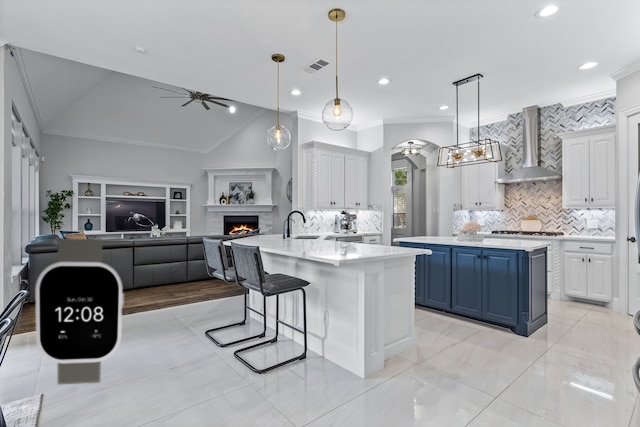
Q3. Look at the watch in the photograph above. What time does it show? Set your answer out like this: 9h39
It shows 12h08
